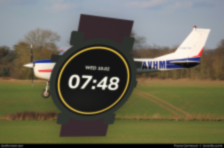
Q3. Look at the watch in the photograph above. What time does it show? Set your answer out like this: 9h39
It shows 7h48
